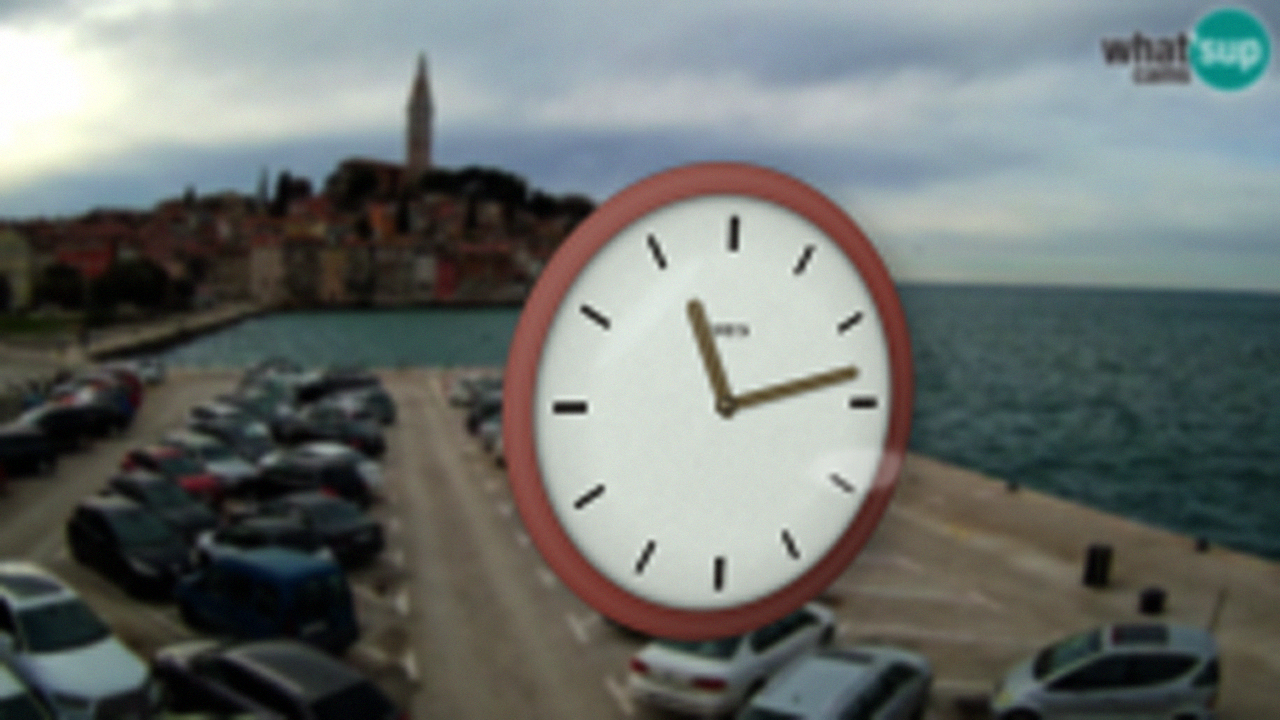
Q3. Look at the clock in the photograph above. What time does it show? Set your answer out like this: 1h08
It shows 11h13
